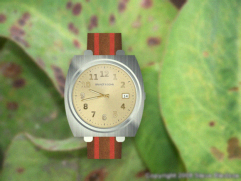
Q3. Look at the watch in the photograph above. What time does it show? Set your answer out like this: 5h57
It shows 9h43
